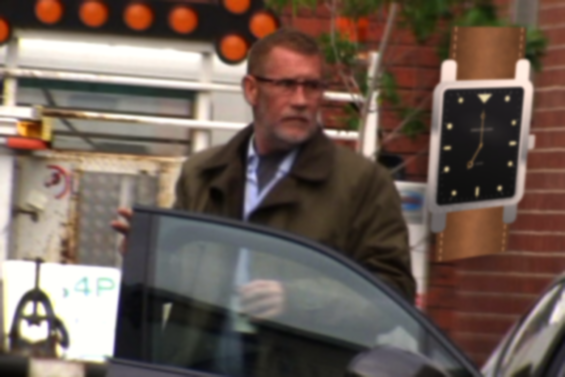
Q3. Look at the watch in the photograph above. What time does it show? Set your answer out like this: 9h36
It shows 7h00
